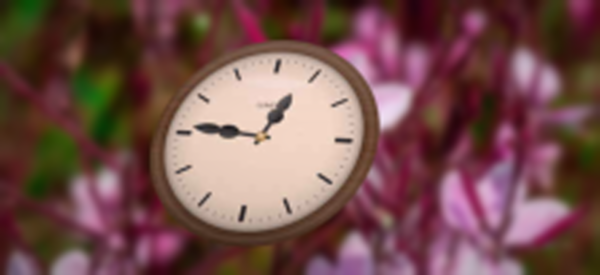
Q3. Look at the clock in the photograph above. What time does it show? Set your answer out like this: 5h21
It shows 12h46
